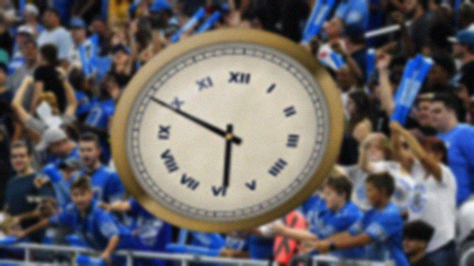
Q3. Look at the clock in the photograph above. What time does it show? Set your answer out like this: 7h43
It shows 5h49
